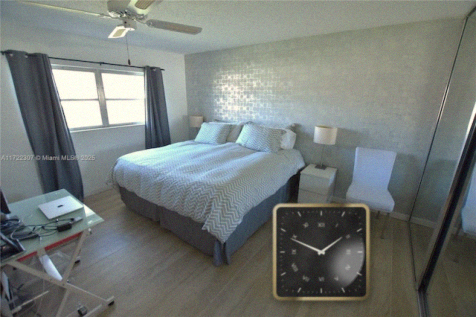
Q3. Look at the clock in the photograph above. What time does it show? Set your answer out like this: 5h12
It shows 1h49
